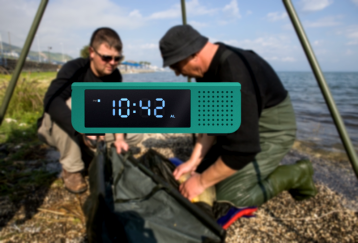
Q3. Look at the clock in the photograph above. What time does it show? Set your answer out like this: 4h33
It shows 10h42
